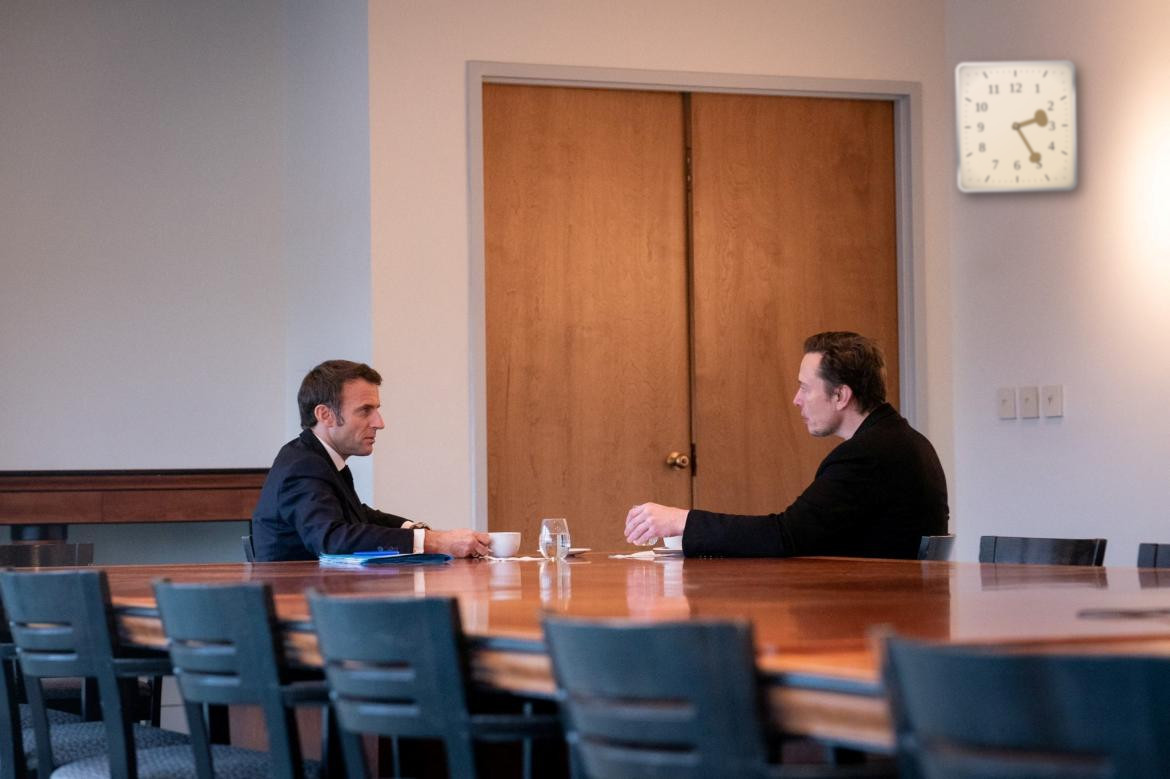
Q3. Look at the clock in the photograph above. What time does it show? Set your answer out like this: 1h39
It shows 2h25
